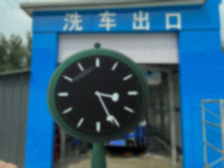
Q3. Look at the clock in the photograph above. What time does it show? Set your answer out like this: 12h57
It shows 3h26
